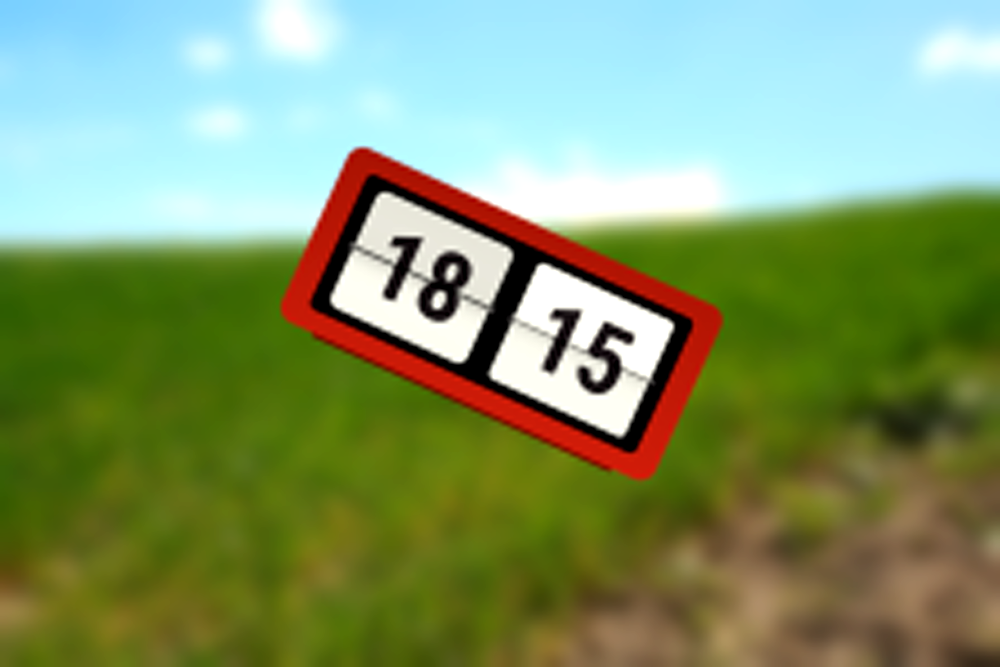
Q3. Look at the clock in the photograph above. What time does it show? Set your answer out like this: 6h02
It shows 18h15
